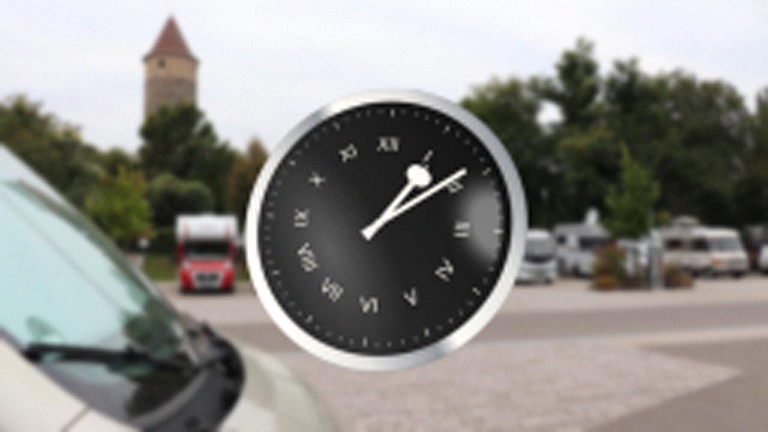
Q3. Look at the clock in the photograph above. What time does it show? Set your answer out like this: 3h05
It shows 1h09
